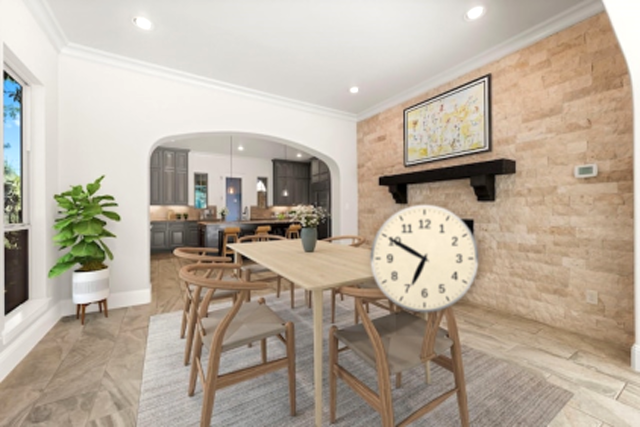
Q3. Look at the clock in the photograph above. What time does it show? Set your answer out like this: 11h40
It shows 6h50
